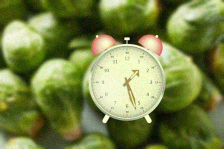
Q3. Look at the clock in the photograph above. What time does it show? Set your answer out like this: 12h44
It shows 1h27
